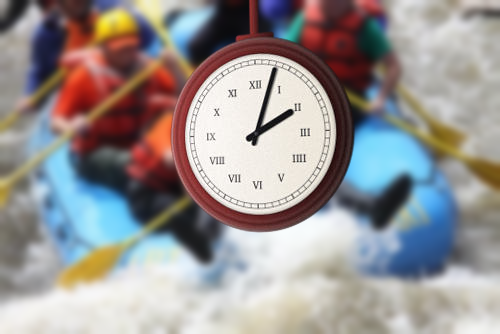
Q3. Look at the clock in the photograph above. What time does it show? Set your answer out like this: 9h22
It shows 2h03
